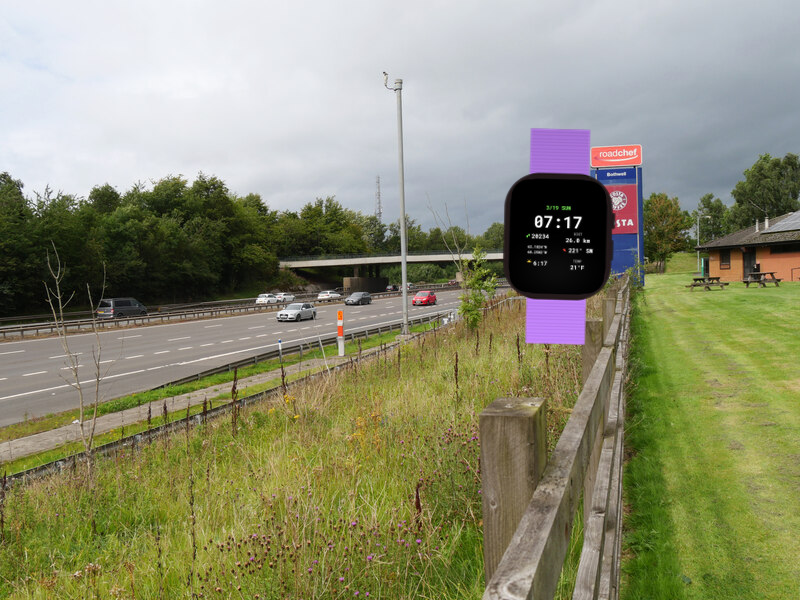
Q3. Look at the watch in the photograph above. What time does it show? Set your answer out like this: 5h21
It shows 7h17
